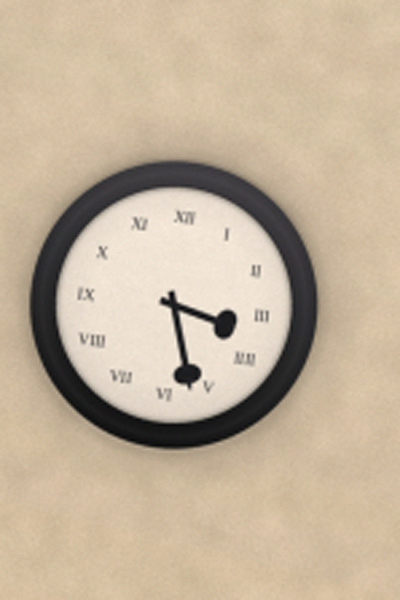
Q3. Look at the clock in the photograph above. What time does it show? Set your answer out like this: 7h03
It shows 3h27
